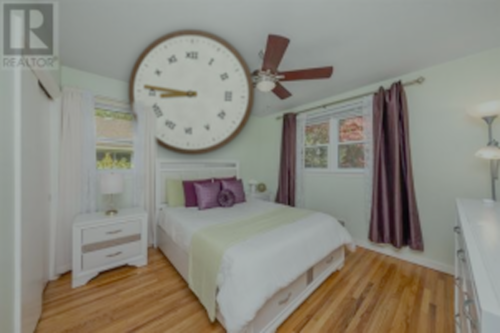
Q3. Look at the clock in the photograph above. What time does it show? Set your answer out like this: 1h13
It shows 8h46
